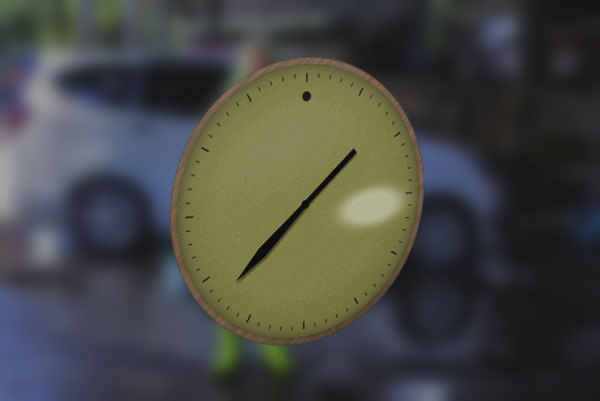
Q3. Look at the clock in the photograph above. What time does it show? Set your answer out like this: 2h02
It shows 1h38
